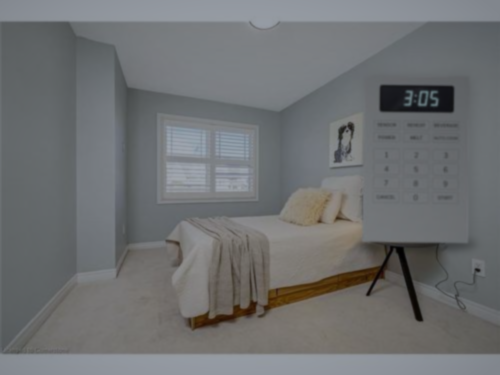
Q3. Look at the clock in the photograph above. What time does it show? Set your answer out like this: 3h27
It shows 3h05
